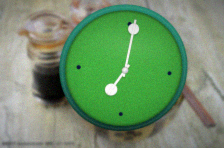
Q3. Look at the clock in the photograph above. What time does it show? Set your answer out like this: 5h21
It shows 7h01
